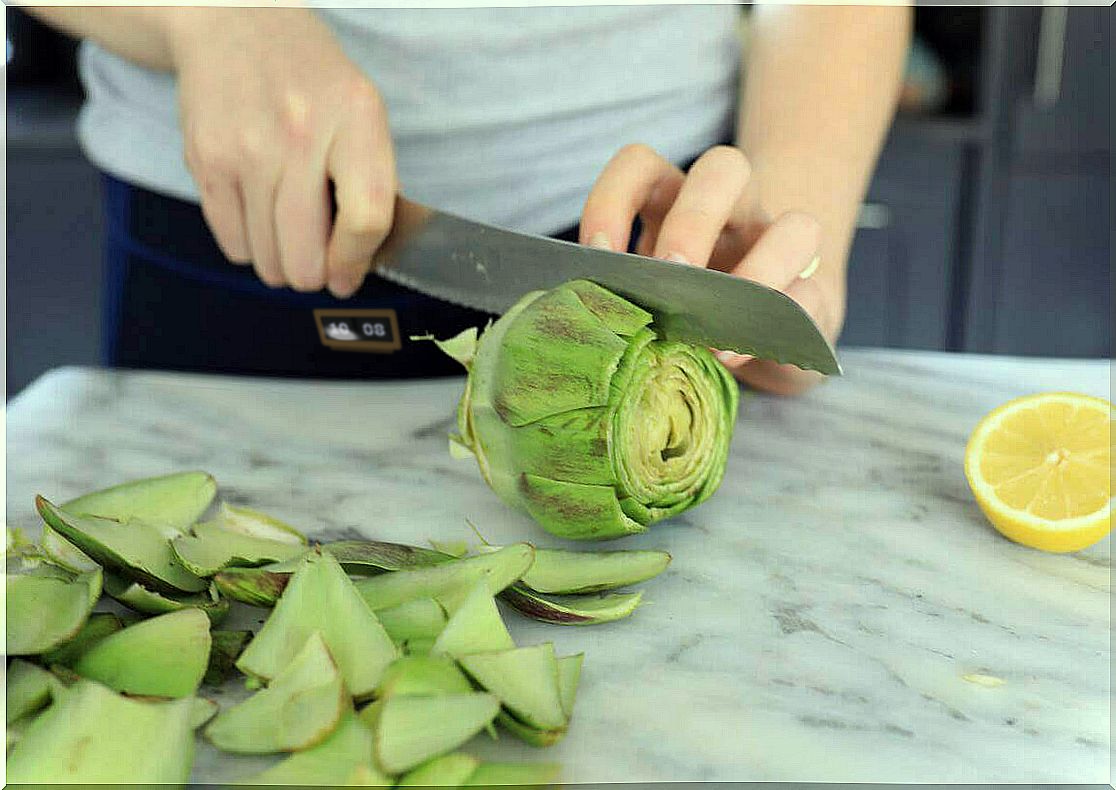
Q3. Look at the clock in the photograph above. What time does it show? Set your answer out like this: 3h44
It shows 10h08
